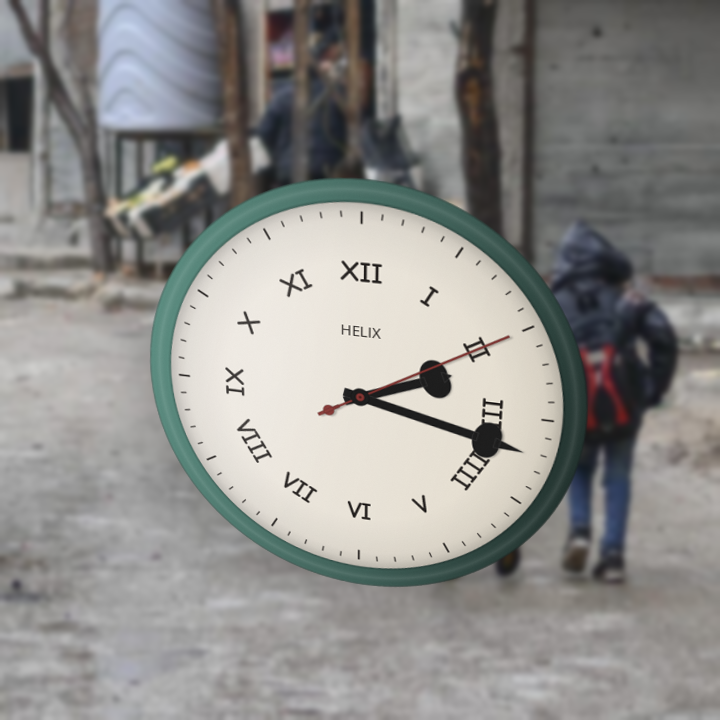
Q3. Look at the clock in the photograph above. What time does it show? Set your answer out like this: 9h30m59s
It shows 2h17m10s
